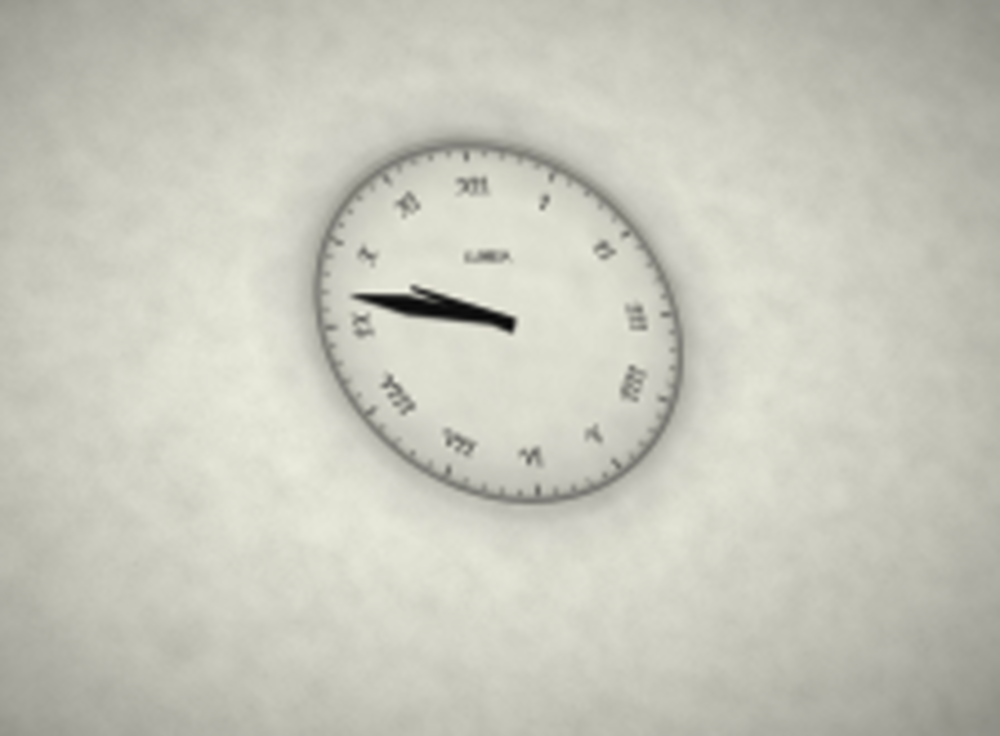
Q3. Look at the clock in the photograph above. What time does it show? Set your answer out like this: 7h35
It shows 9h47
